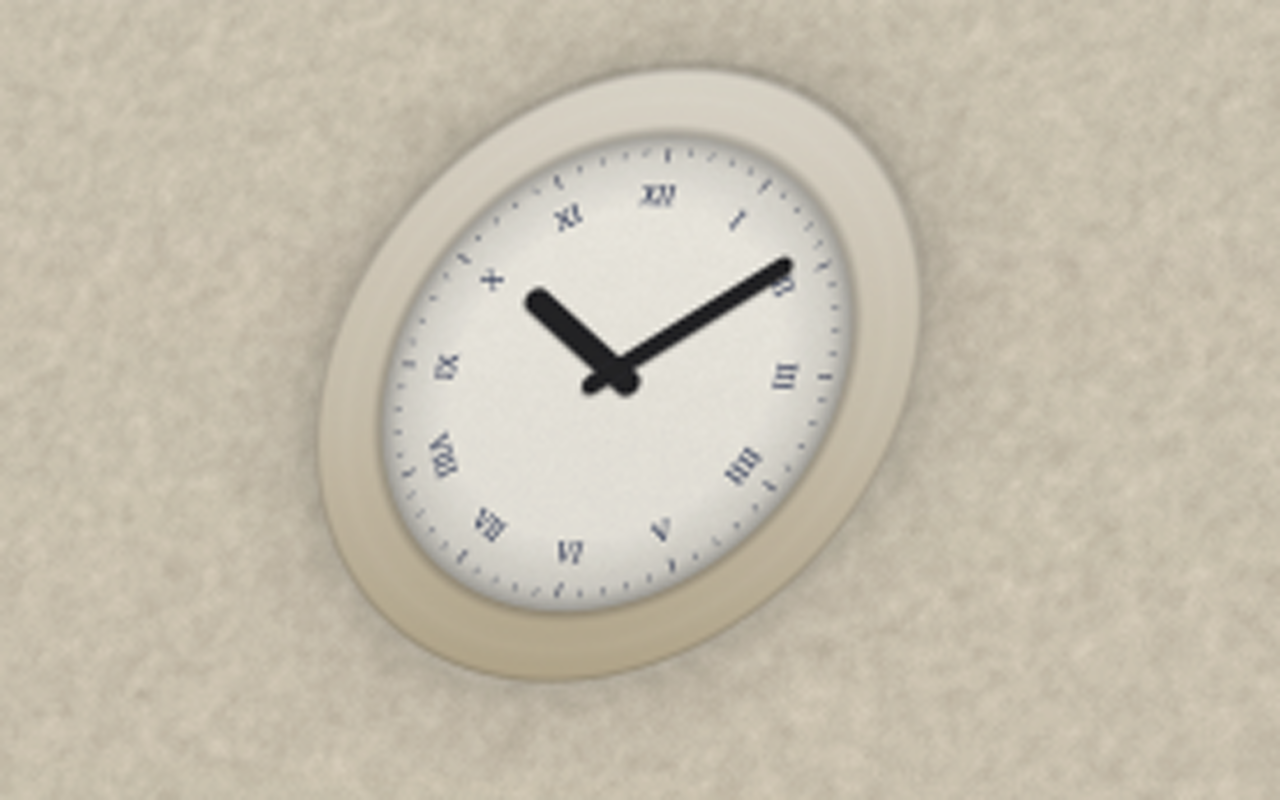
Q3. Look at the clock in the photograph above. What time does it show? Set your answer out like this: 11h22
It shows 10h09
